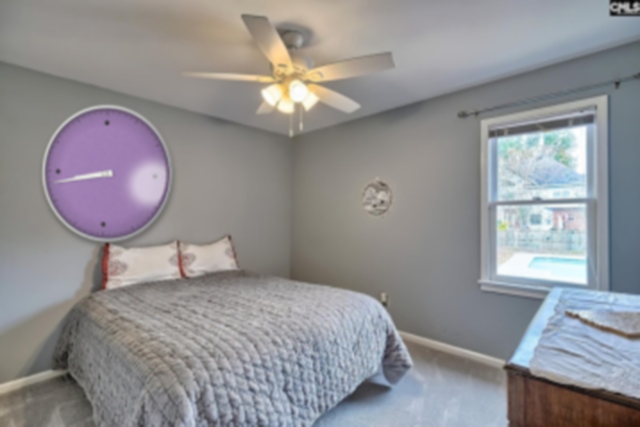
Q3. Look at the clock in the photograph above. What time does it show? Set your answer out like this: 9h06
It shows 8h43
